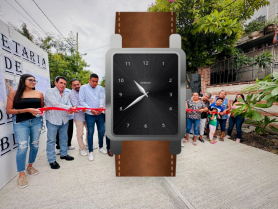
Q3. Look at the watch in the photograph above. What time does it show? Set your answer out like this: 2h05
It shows 10h39
